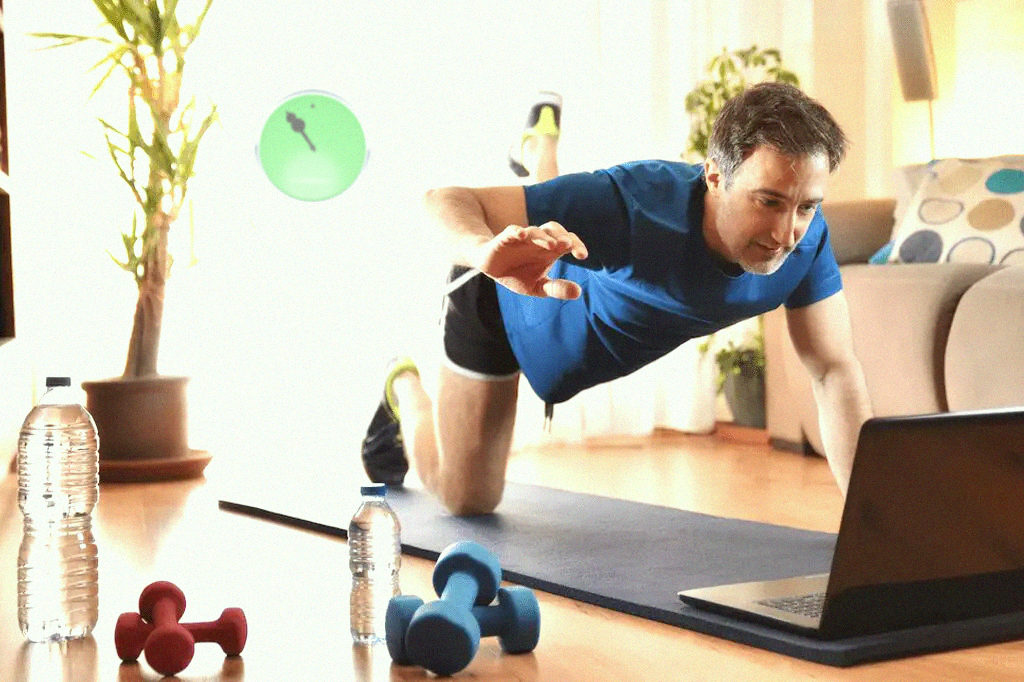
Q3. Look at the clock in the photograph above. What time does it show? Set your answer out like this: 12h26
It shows 10h54
